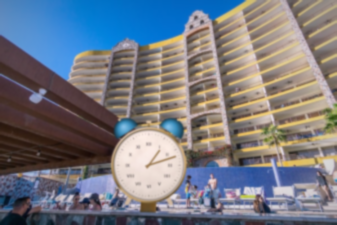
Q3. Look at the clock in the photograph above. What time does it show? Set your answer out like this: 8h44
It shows 1h12
